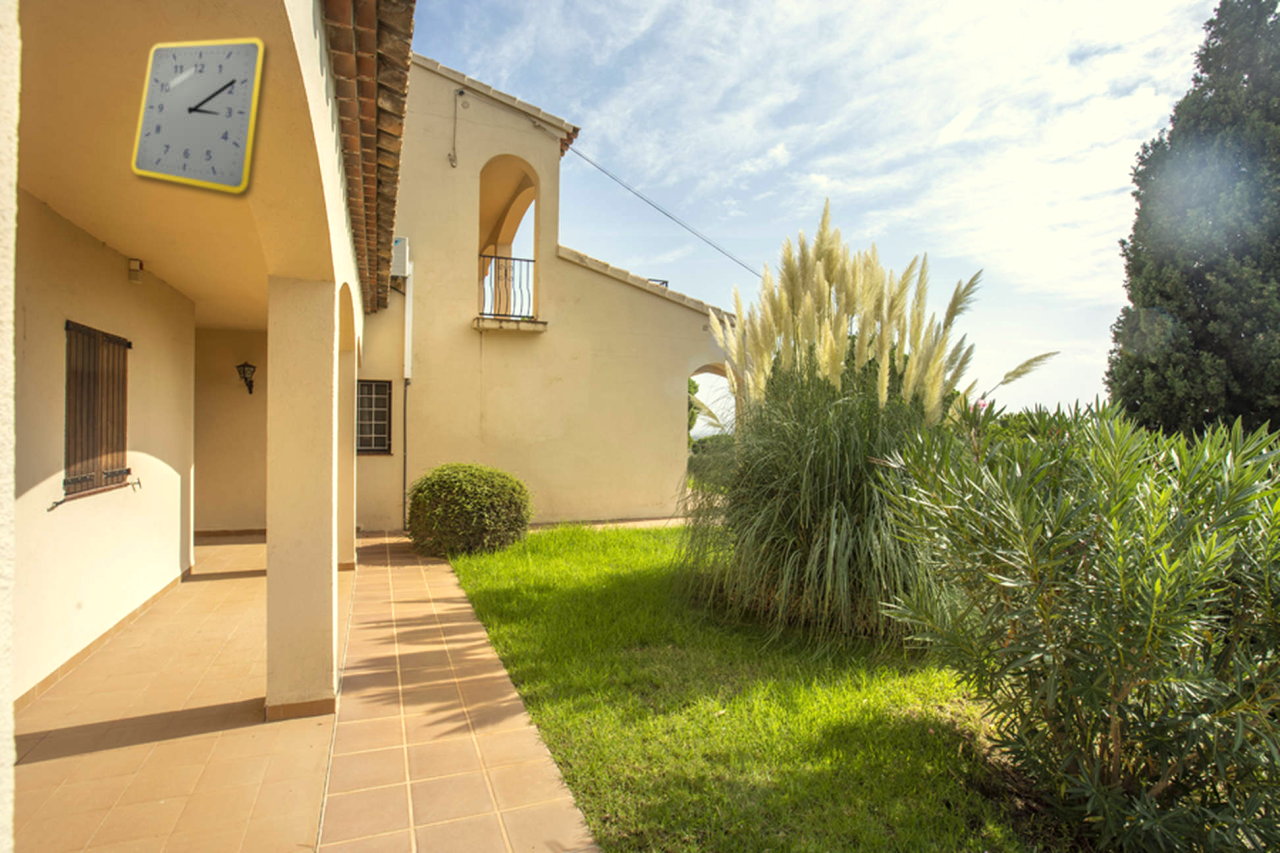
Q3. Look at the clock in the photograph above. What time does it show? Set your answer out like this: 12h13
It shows 3h09
